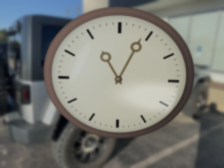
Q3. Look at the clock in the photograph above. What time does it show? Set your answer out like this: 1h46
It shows 11h04
